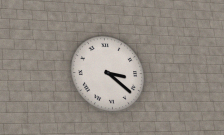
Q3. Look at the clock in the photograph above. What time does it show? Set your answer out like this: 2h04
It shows 3h22
